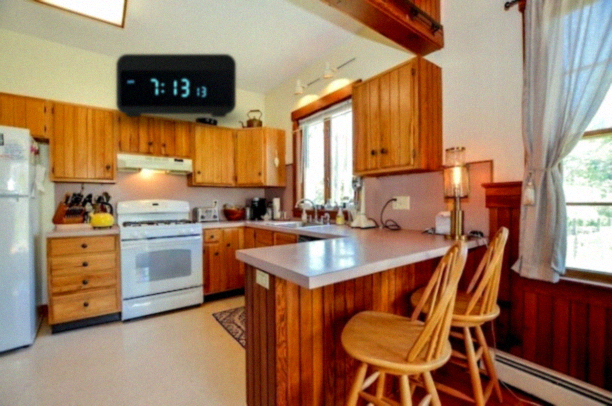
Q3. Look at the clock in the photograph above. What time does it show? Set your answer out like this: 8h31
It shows 7h13
